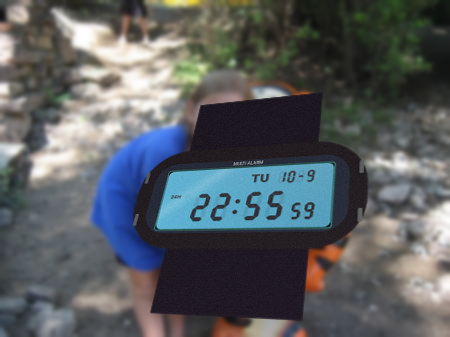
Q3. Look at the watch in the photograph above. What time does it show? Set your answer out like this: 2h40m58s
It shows 22h55m59s
